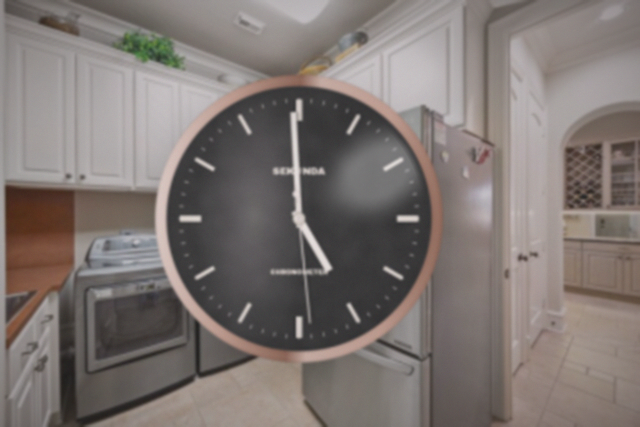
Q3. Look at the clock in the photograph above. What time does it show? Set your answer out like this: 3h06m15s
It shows 4h59m29s
